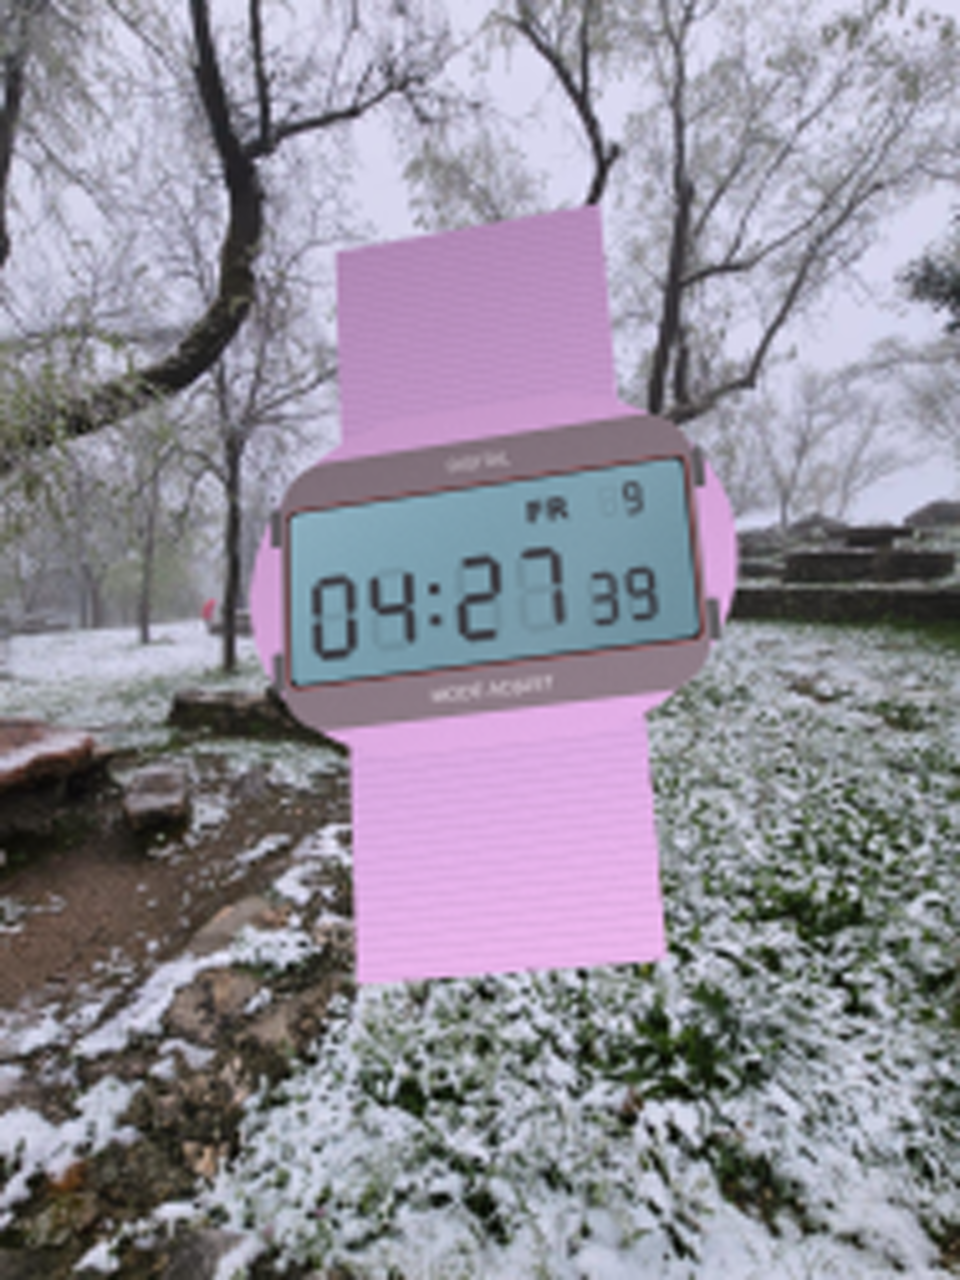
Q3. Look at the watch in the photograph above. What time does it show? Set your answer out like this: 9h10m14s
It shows 4h27m39s
